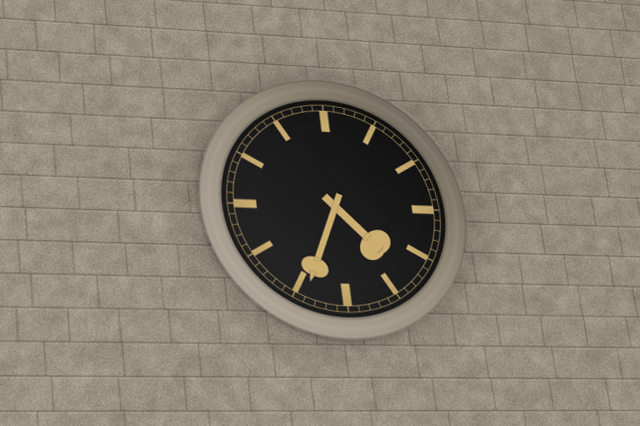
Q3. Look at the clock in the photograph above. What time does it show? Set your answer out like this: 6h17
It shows 4h34
